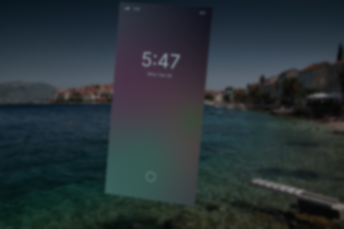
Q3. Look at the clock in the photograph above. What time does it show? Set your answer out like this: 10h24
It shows 5h47
